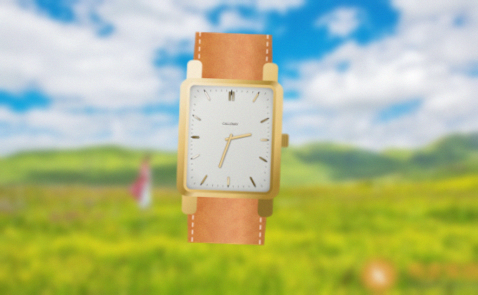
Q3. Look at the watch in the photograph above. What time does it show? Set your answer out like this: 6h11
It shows 2h33
